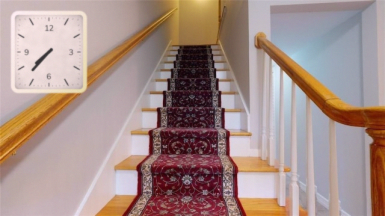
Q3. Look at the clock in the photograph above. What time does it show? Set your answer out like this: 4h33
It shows 7h37
